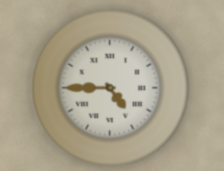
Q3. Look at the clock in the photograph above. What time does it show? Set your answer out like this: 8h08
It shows 4h45
